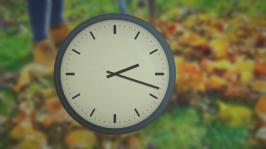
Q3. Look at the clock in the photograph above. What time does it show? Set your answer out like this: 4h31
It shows 2h18
